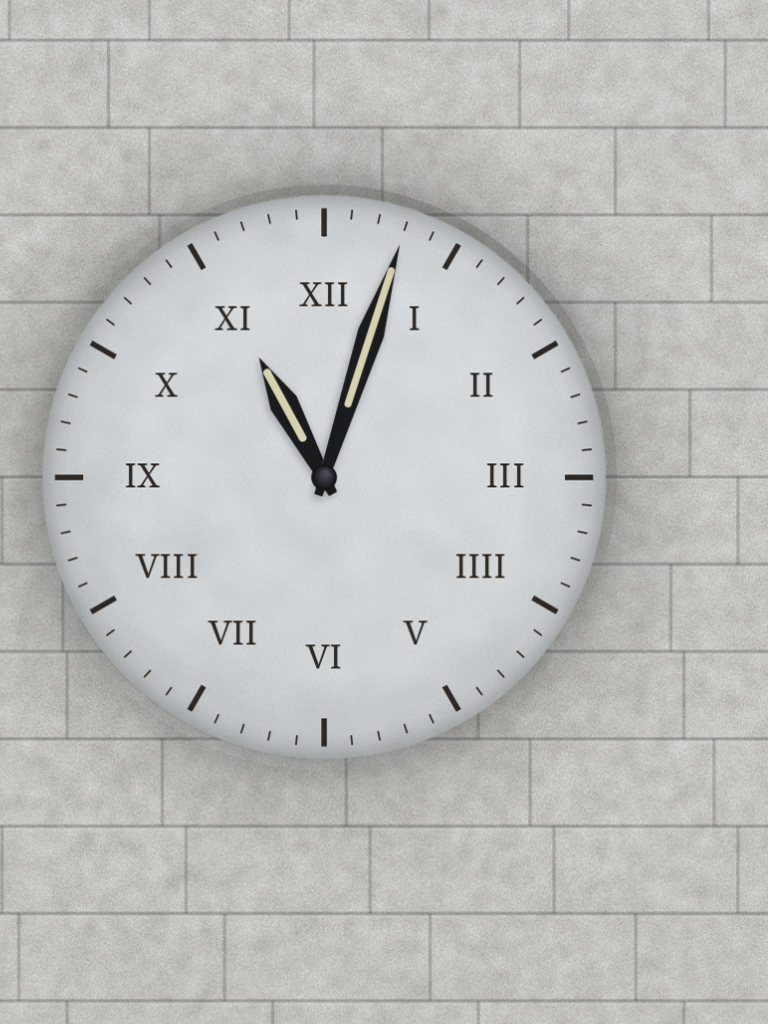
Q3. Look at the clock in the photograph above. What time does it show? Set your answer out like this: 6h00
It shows 11h03
